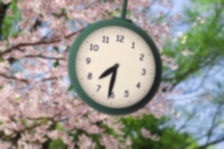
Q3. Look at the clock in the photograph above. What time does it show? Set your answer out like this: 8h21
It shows 7h31
